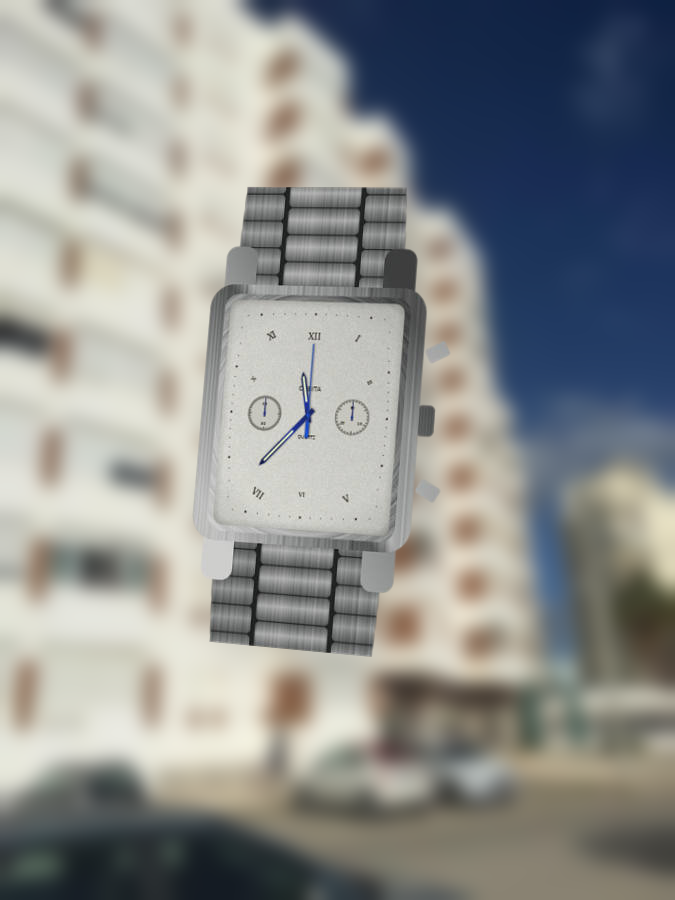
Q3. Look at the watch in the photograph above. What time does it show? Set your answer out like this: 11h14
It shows 11h37
